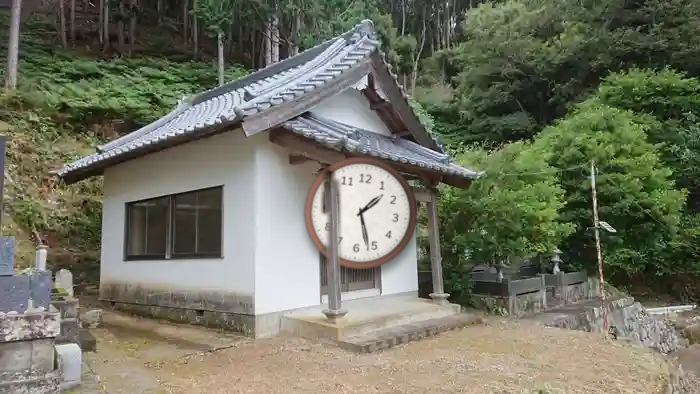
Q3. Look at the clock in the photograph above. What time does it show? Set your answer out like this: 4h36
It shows 1h27
